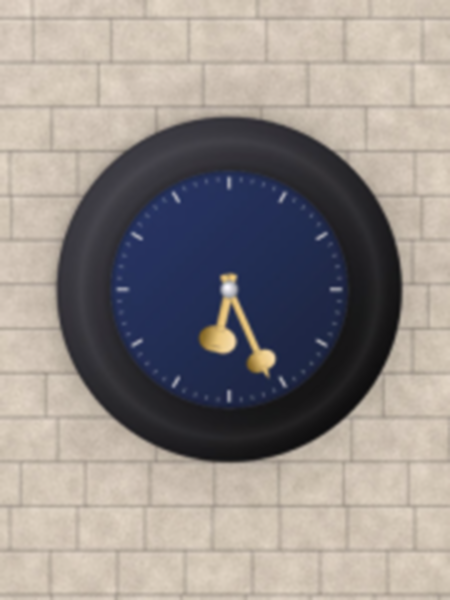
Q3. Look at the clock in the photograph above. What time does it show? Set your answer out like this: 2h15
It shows 6h26
